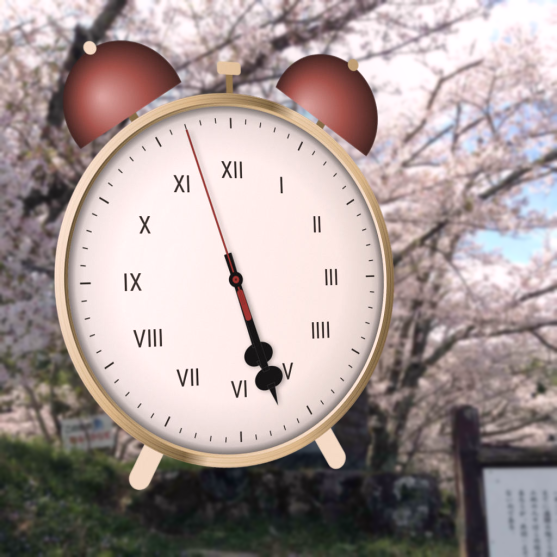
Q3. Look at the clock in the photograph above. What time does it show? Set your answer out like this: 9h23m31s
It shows 5h26m57s
